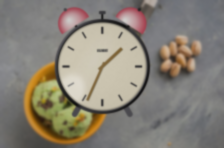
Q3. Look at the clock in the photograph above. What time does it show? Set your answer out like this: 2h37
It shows 1h34
